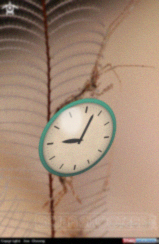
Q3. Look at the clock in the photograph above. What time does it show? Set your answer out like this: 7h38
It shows 9h03
